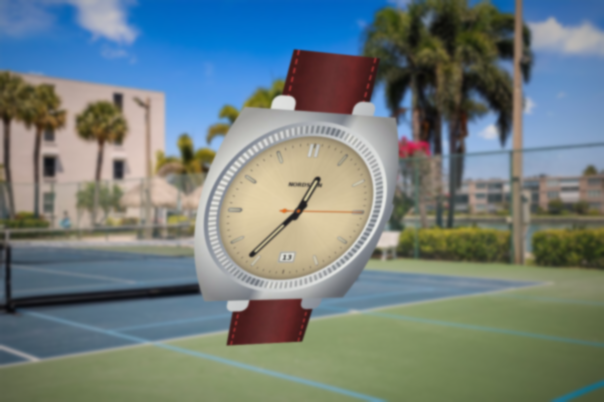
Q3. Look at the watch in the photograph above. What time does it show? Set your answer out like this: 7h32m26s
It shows 12h36m15s
